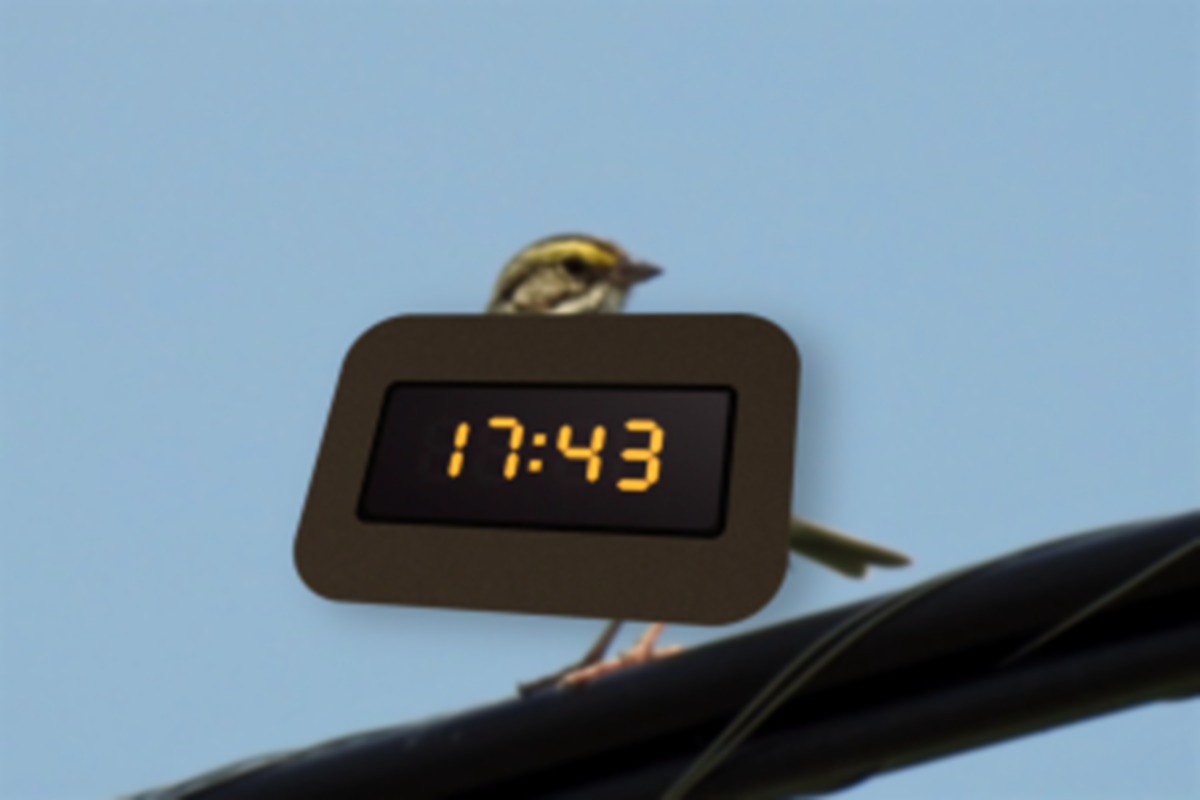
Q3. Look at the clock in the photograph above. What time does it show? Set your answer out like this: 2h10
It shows 17h43
